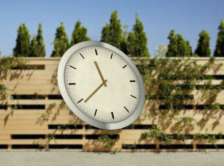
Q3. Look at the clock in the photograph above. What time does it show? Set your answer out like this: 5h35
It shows 11h39
